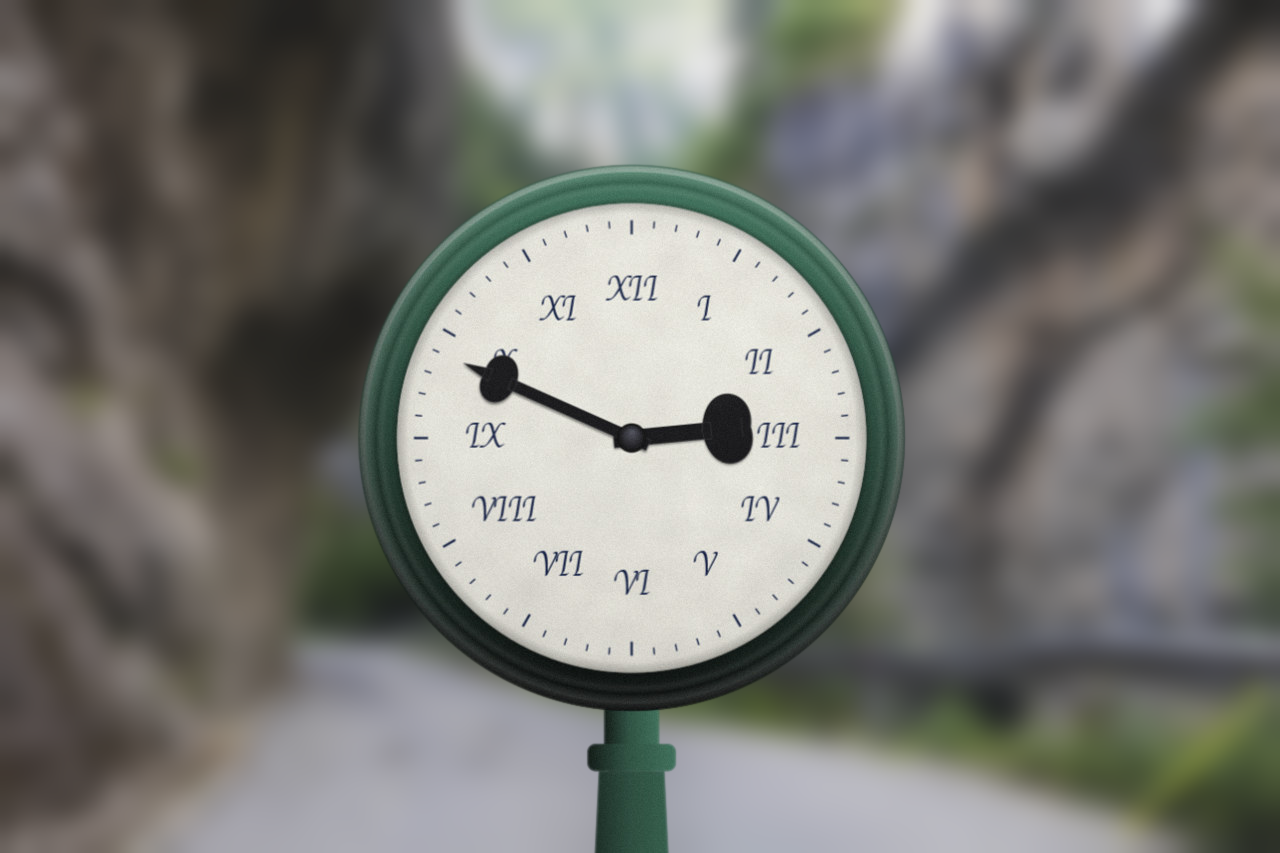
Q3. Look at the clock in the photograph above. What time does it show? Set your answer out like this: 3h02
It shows 2h49
